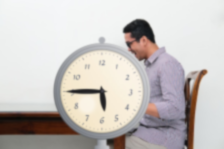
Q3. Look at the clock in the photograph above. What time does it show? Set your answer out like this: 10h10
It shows 5h45
